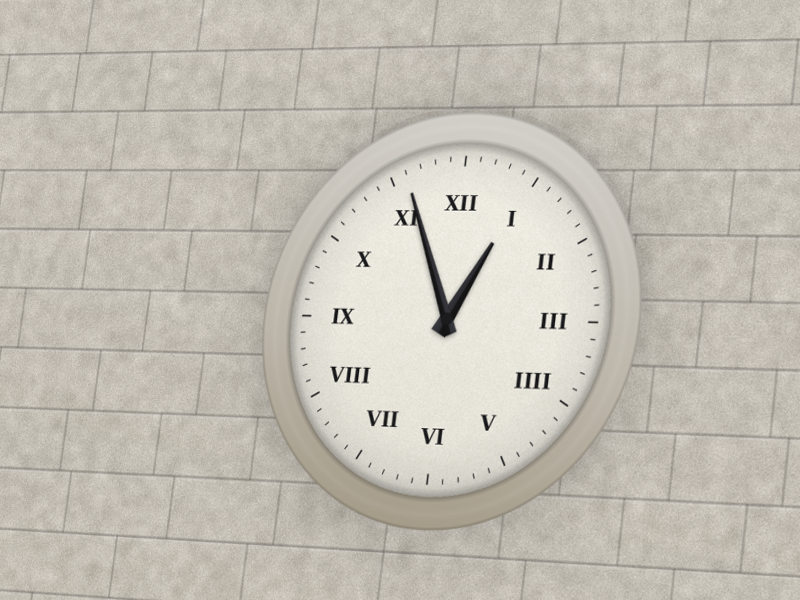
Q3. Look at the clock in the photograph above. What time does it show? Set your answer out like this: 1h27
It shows 12h56
